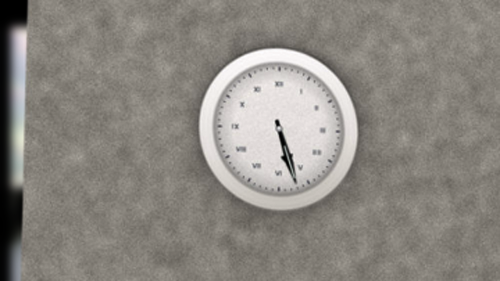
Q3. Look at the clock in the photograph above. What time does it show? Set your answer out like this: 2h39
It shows 5h27
